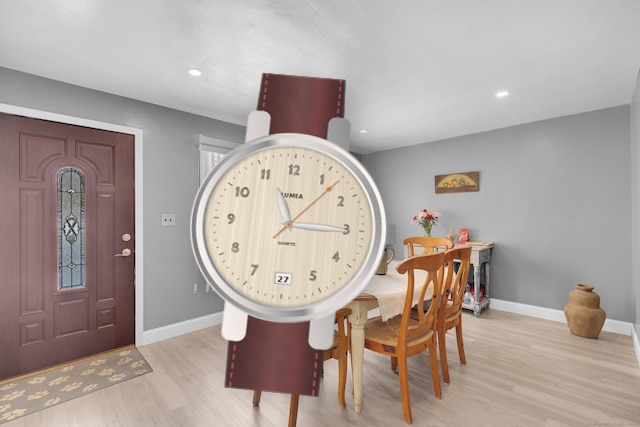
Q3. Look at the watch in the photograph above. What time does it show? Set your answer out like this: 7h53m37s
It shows 11h15m07s
